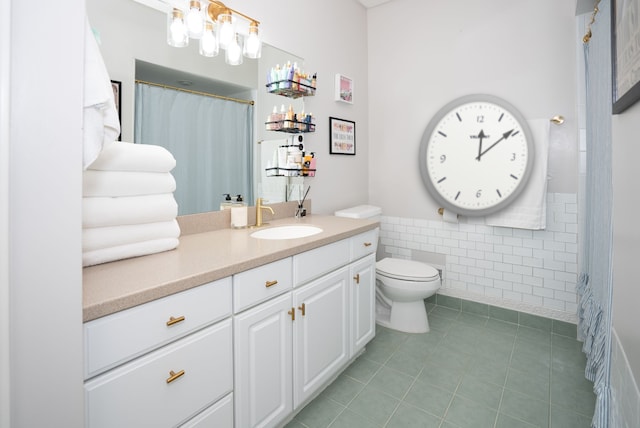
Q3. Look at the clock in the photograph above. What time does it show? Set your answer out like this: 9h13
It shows 12h09
